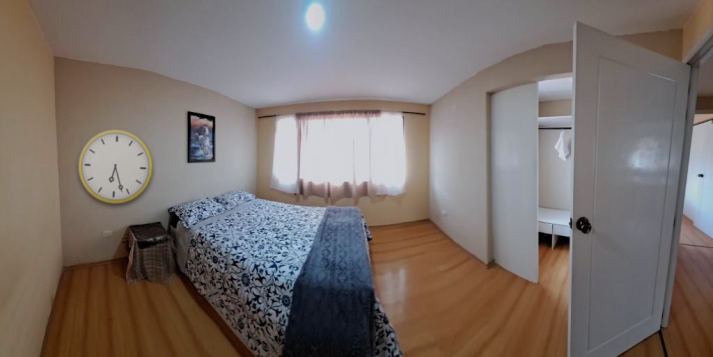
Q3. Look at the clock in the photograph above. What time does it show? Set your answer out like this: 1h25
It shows 6h27
